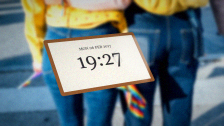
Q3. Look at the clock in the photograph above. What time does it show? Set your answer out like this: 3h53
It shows 19h27
